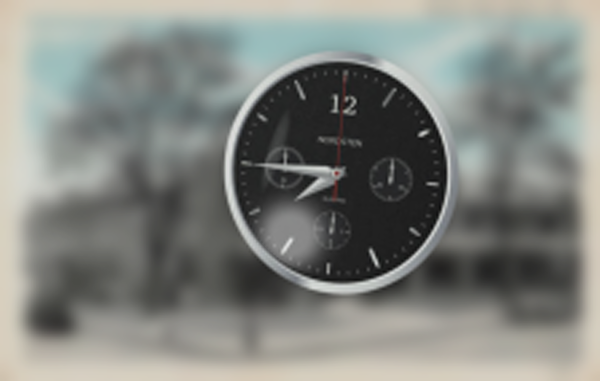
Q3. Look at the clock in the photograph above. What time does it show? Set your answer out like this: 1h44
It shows 7h45
